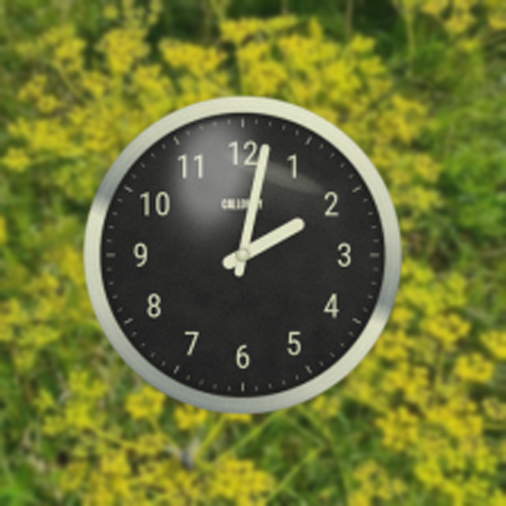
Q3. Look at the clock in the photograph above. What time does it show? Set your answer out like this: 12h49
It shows 2h02
